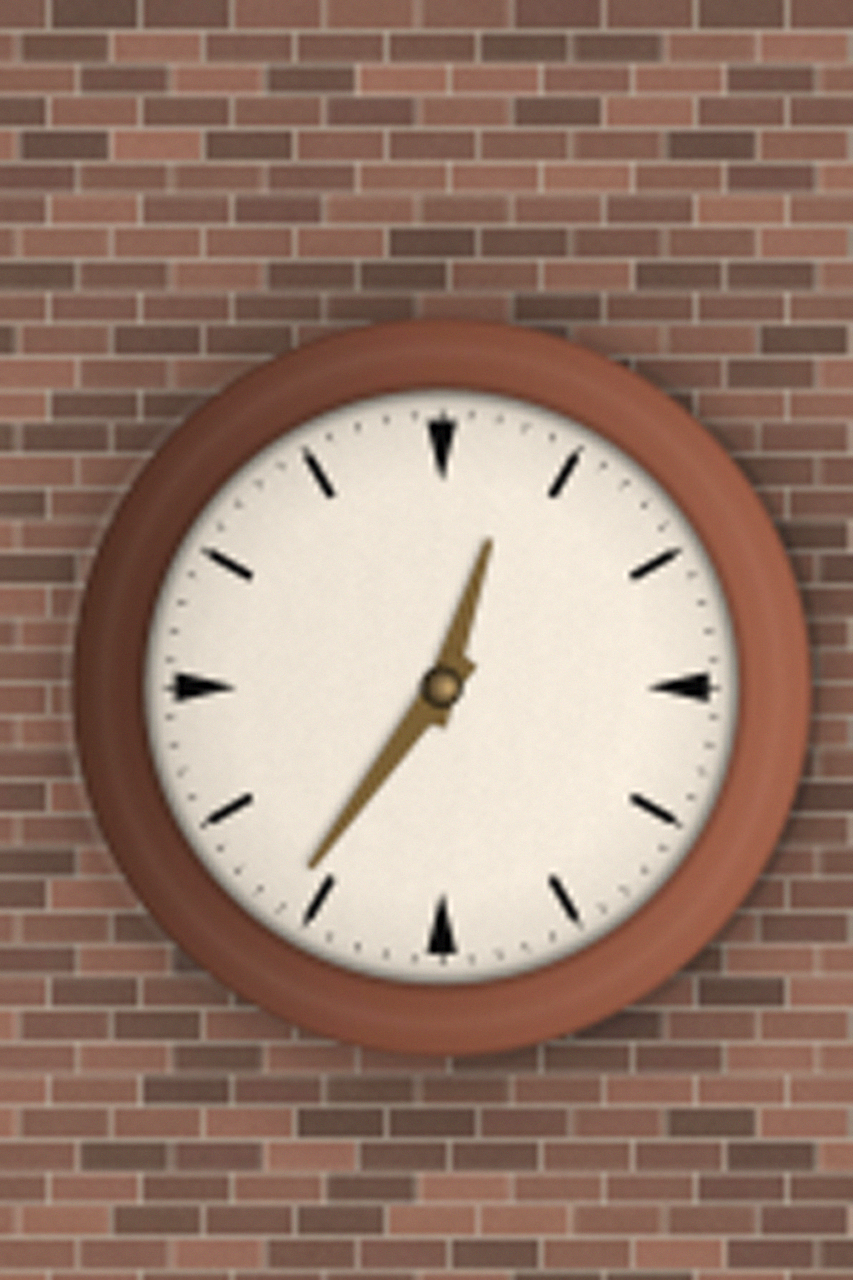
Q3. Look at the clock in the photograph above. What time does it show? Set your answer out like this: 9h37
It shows 12h36
